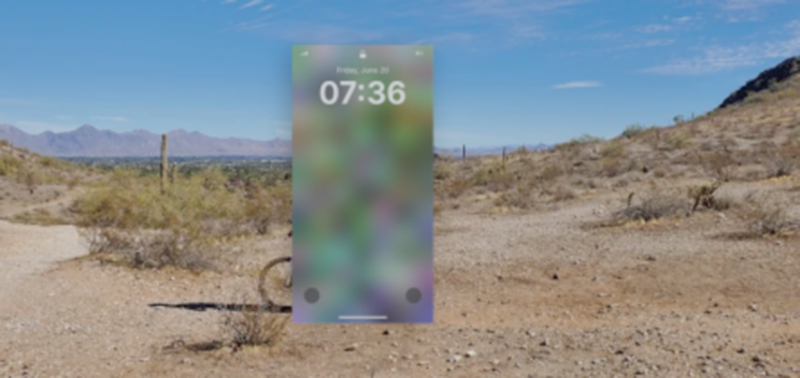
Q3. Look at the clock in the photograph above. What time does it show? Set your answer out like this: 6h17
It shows 7h36
